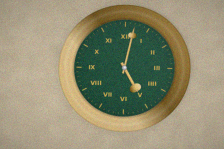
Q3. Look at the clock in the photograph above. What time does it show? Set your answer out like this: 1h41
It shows 5h02
